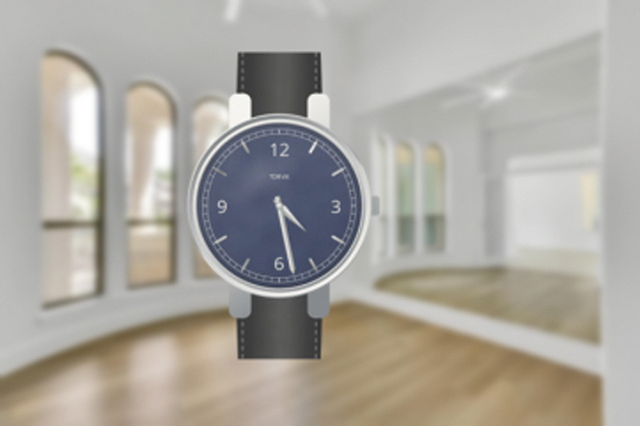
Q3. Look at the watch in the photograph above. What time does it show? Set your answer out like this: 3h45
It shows 4h28
